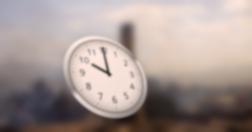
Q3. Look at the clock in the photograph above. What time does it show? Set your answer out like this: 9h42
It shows 10h00
